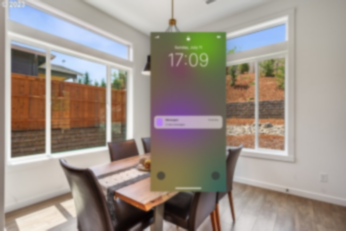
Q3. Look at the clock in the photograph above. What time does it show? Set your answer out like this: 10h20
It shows 17h09
